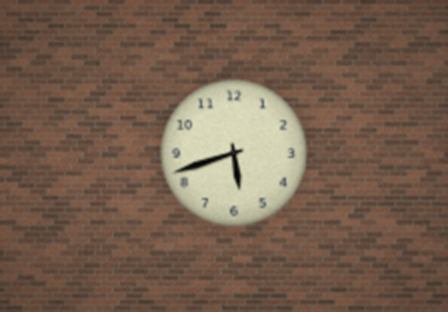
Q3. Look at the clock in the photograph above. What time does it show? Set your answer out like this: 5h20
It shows 5h42
